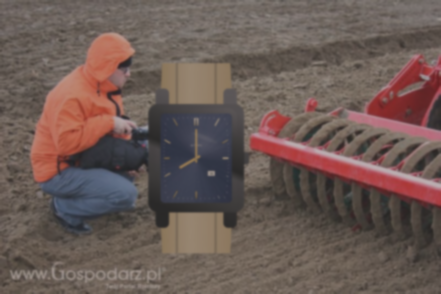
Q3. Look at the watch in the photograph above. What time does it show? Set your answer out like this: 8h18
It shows 8h00
